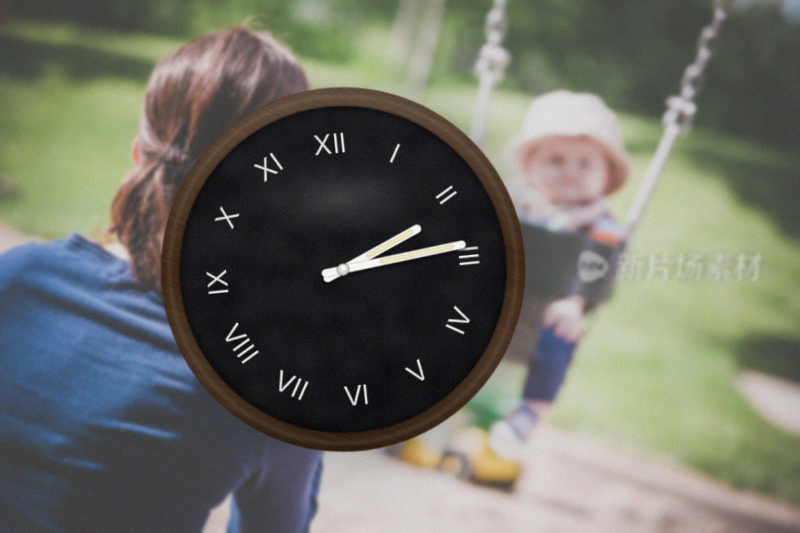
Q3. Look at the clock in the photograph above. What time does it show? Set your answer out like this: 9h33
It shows 2h14
